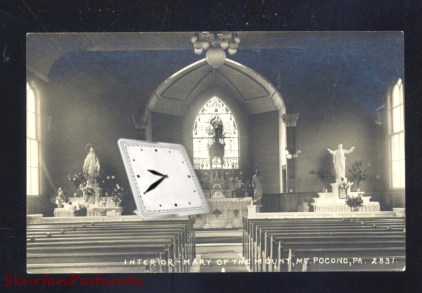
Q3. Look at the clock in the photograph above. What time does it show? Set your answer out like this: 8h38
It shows 9h40
